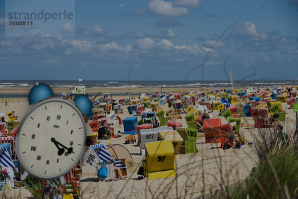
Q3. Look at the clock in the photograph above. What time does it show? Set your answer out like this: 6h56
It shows 4h18
